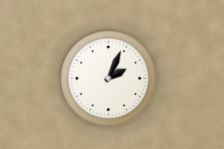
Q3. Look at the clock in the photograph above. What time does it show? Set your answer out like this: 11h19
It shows 2h04
